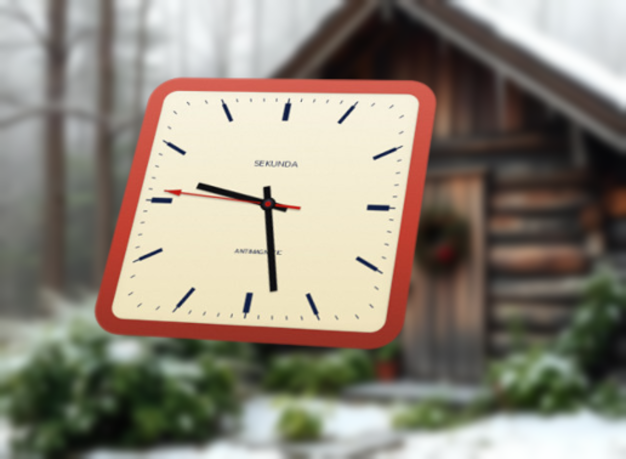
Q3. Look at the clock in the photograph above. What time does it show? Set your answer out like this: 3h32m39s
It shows 9h27m46s
